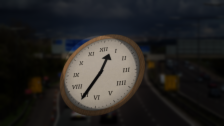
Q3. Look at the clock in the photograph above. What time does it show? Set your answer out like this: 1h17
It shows 12h35
